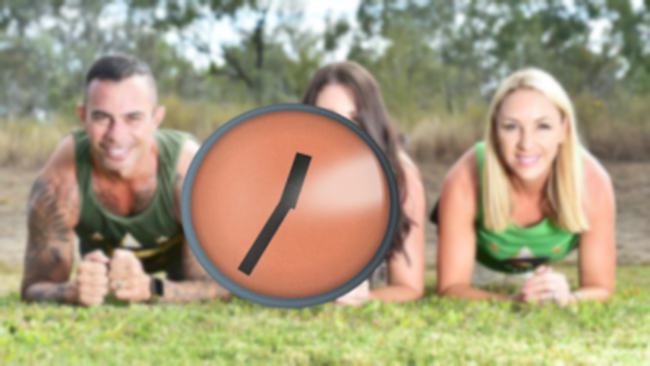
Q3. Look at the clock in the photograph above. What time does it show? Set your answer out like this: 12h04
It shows 12h35
